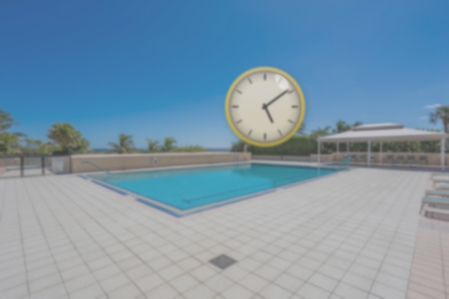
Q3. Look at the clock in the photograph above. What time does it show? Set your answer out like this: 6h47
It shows 5h09
